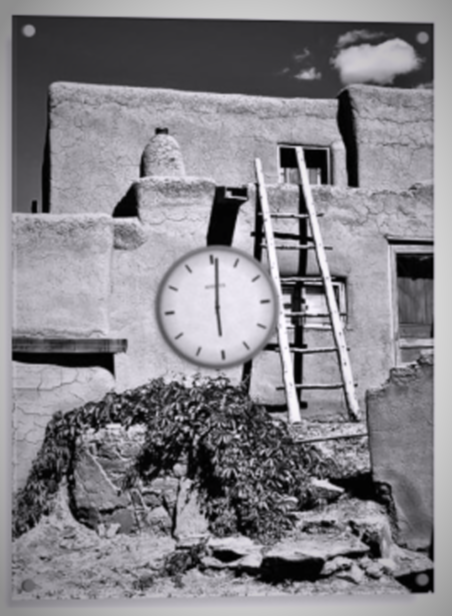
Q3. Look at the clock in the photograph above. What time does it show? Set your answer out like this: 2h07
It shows 6h01
